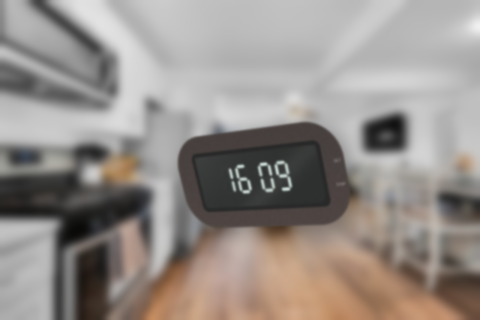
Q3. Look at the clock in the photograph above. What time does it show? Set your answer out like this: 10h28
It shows 16h09
